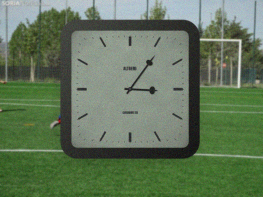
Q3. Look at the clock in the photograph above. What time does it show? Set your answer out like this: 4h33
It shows 3h06
